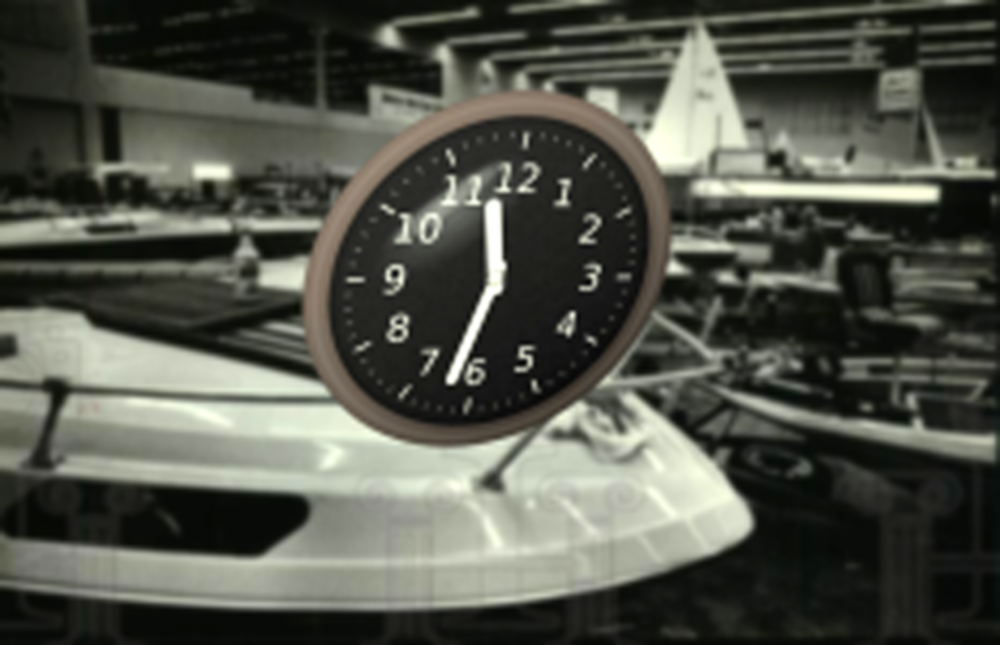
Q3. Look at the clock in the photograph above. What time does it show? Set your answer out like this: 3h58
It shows 11h32
